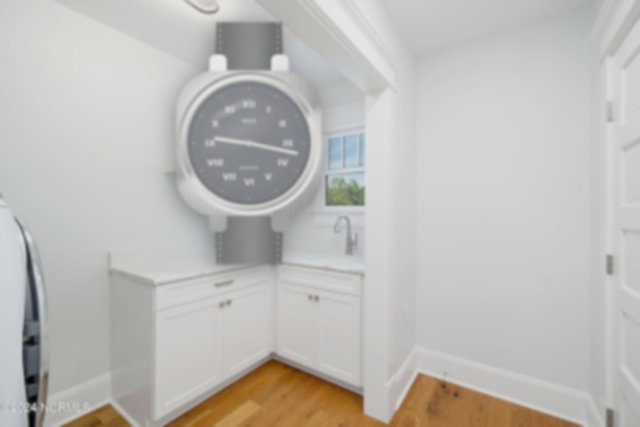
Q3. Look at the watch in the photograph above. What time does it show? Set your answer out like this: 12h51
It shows 9h17
